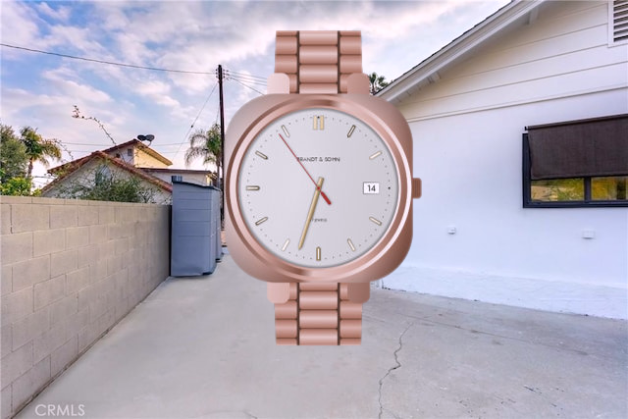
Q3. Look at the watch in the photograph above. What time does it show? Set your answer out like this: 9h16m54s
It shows 6h32m54s
